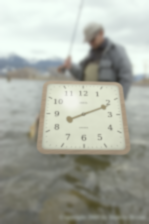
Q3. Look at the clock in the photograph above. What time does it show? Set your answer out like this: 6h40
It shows 8h11
